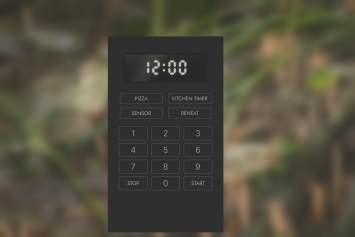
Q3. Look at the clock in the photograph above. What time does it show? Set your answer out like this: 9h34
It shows 12h00
